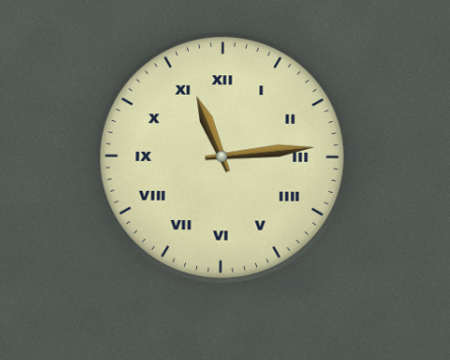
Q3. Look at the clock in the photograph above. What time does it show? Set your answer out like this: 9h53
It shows 11h14
